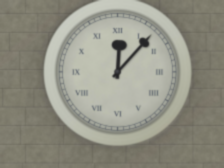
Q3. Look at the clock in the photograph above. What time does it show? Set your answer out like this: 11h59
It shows 12h07
